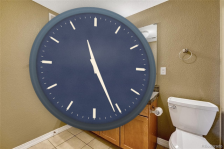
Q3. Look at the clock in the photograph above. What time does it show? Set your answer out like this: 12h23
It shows 11h26
